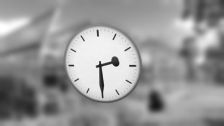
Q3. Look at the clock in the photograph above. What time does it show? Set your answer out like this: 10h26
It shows 2h30
